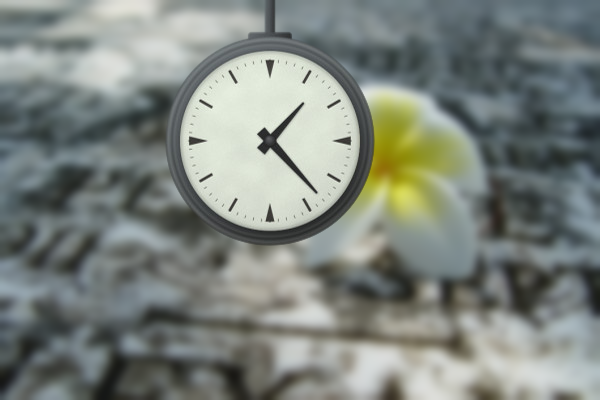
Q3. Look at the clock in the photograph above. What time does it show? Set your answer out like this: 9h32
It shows 1h23
